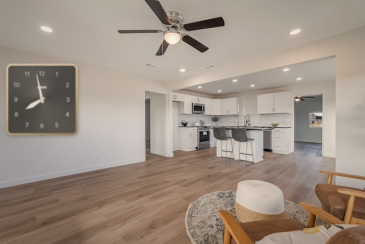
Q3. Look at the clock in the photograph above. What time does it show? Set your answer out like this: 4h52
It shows 7h58
